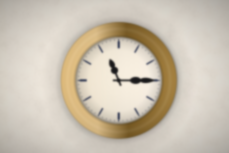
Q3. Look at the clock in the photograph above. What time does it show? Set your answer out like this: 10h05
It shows 11h15
